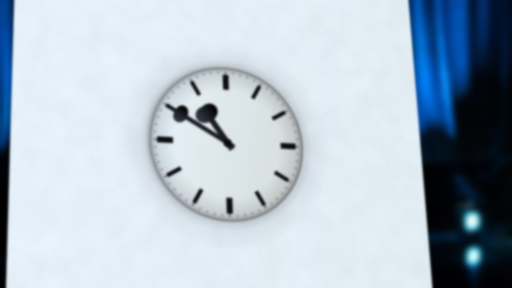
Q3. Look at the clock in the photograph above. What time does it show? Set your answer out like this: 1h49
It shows 10h50
